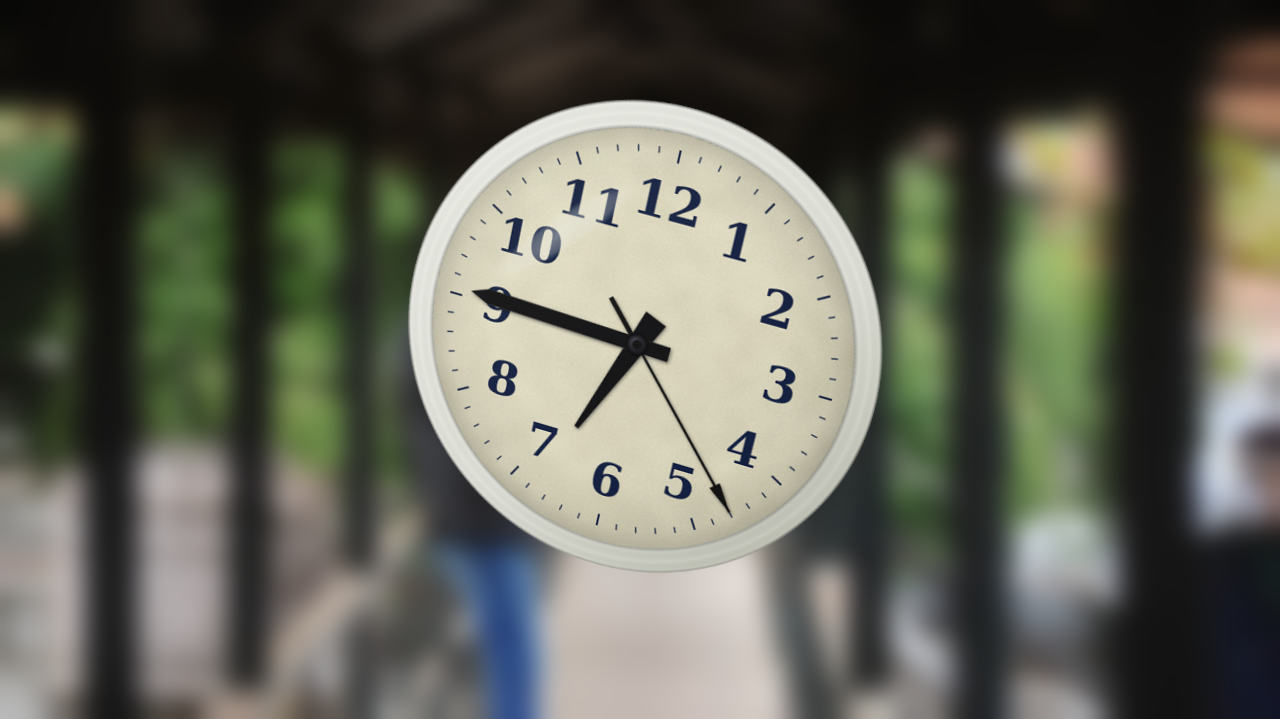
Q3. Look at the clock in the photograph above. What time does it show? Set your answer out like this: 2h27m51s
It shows 6h45m23s
